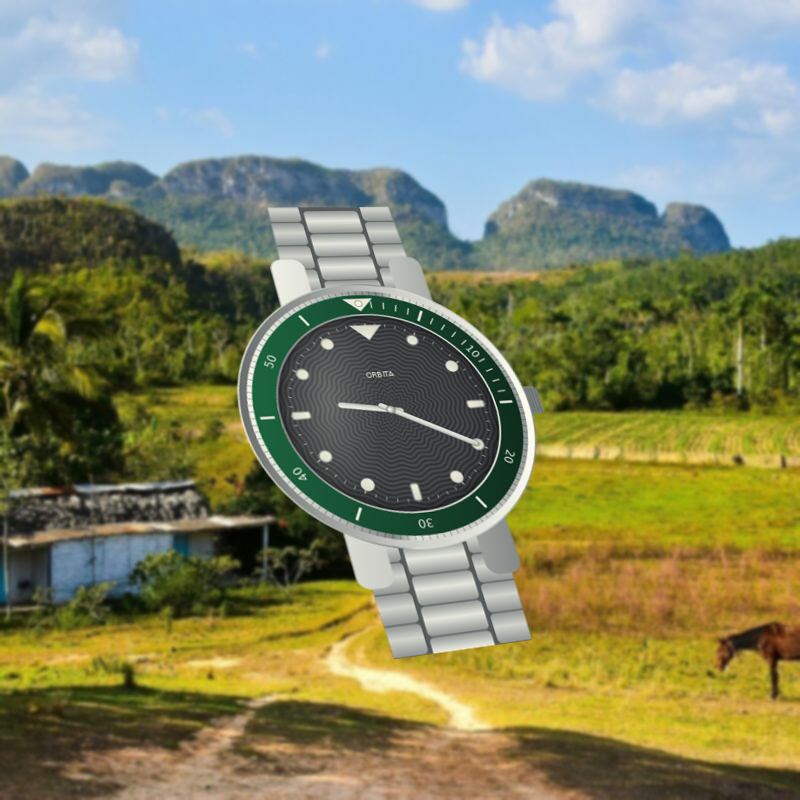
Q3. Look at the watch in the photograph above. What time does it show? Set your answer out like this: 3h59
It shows 9h20
